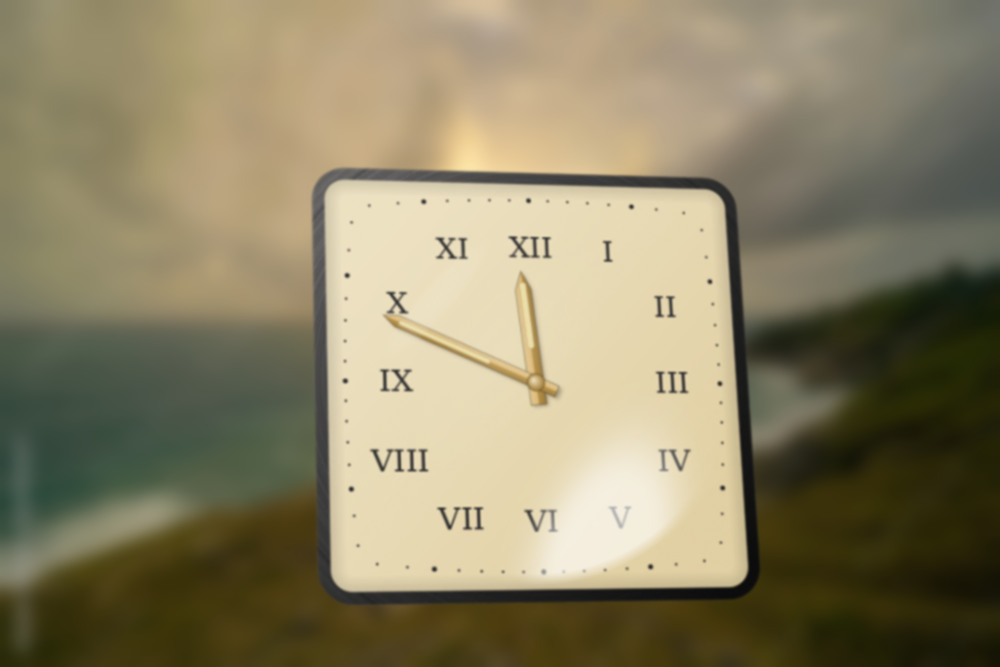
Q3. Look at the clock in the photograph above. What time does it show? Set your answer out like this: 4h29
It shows 11h49
